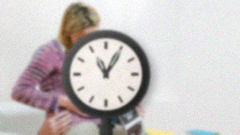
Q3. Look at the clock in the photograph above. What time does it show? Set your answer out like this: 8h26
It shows 11h05
